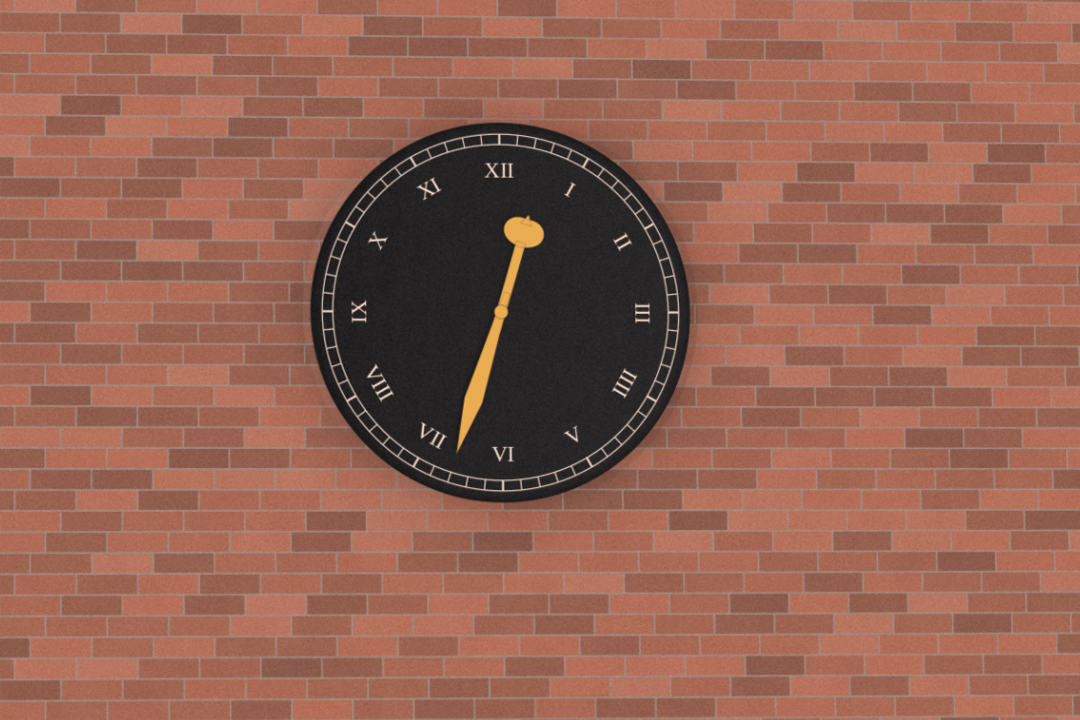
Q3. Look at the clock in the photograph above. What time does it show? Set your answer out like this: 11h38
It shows 12h33
